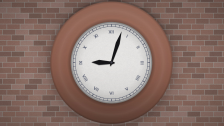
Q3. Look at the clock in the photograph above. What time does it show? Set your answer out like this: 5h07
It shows 9h03
